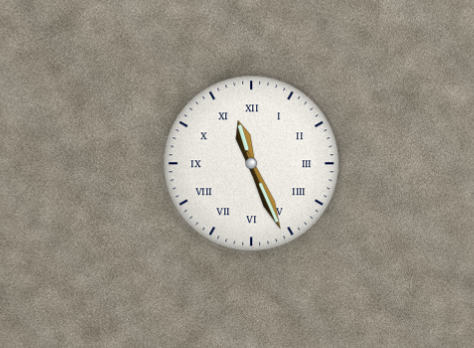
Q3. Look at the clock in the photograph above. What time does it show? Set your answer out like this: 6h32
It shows 11h26
